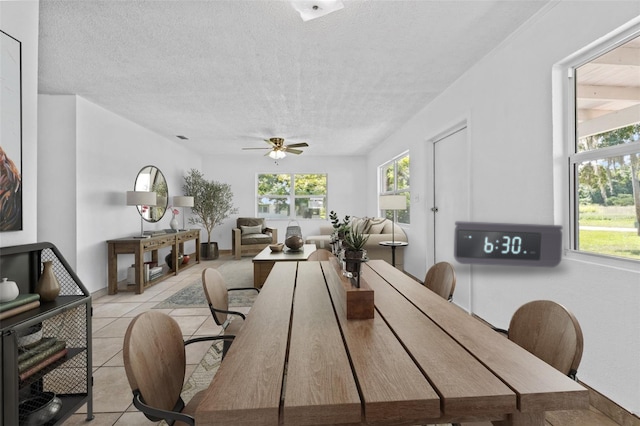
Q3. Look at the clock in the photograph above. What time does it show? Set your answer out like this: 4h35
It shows 6h30
